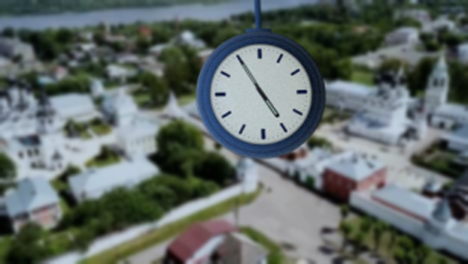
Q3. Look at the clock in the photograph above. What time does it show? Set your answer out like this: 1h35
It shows 4h55
